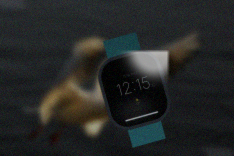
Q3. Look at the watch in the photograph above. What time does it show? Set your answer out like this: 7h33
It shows 12h15
